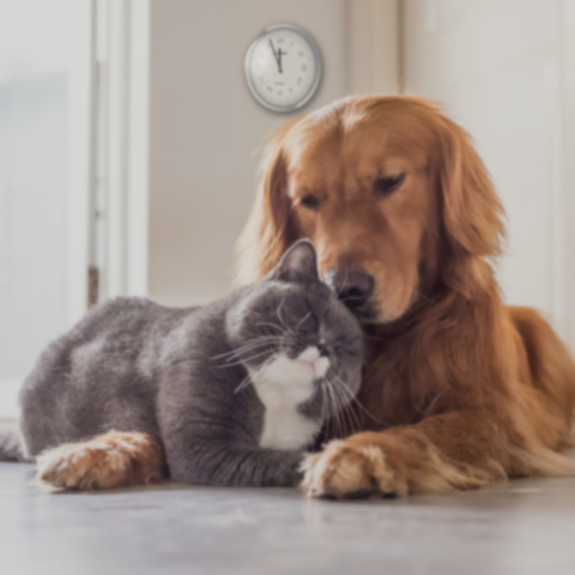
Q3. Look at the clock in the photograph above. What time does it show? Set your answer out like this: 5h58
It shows 11h56
